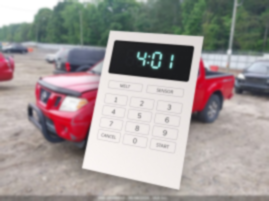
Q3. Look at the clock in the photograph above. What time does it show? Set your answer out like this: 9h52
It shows 4h01
